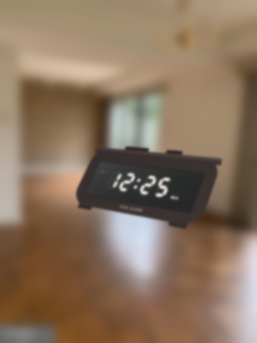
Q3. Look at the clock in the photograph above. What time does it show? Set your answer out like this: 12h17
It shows 12h25
